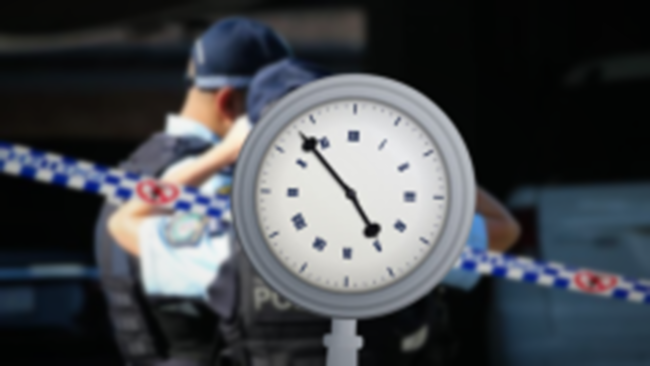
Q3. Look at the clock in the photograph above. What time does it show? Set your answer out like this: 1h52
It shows 4h53
